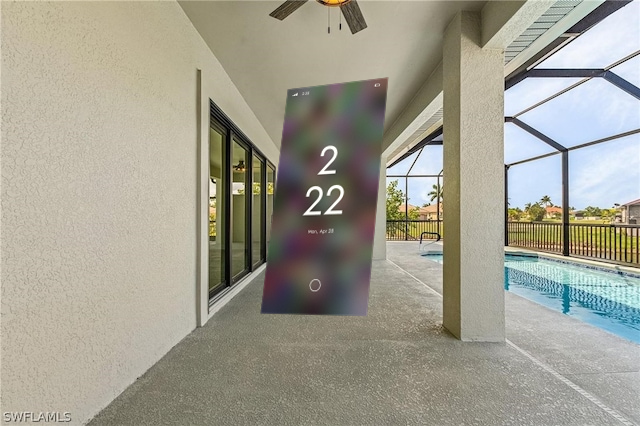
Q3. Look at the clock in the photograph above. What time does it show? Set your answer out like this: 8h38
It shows 2h22
